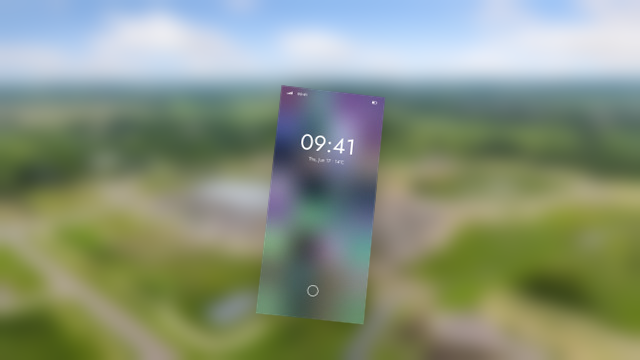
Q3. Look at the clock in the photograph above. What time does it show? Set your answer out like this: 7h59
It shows 9h41
